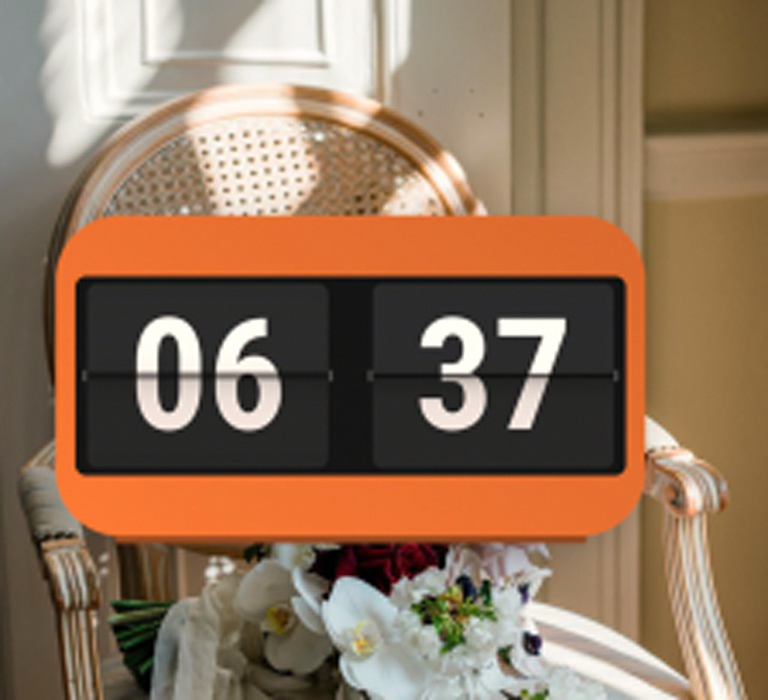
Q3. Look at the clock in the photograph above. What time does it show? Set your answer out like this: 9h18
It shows 6h37
